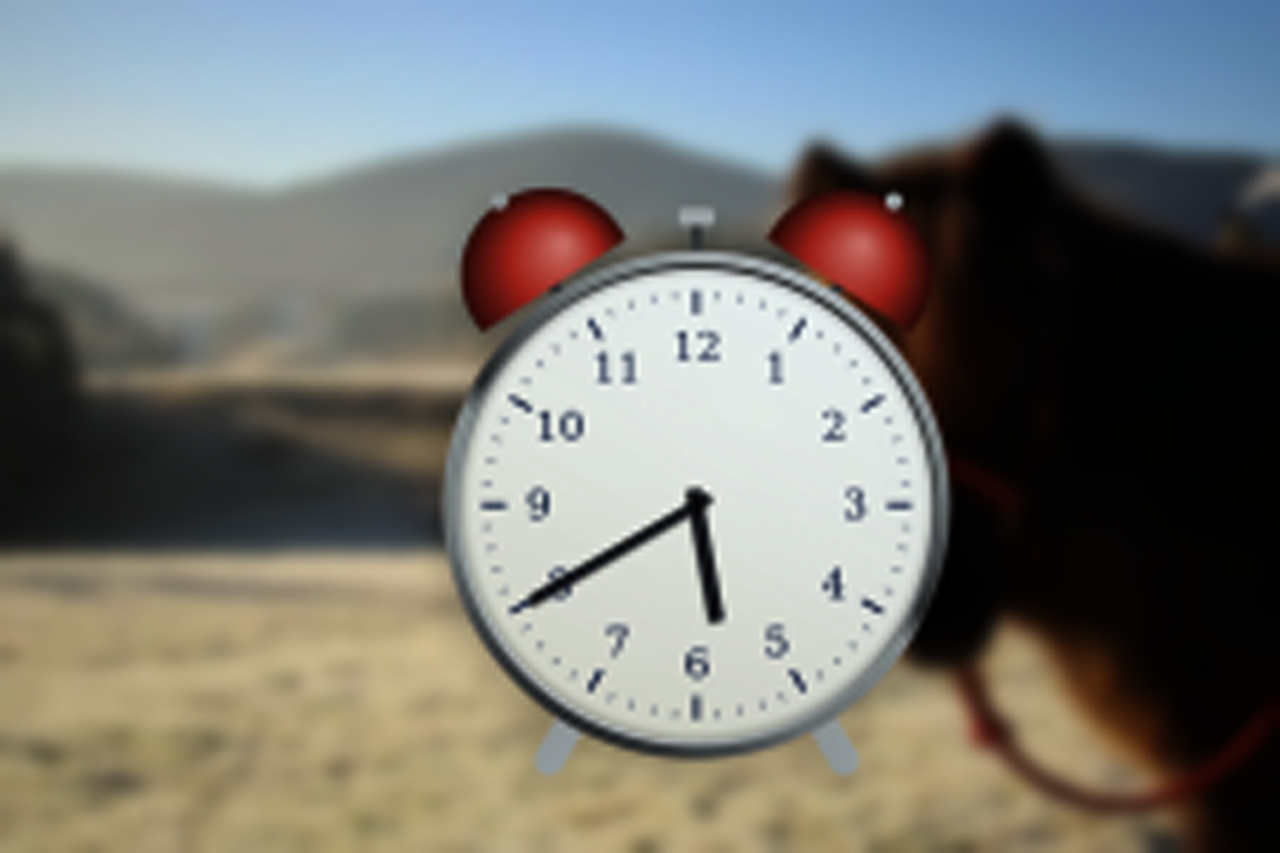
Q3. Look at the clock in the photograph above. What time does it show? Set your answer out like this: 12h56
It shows 5h40
